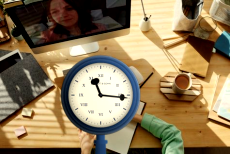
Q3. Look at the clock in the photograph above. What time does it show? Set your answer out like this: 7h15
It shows 11h16
